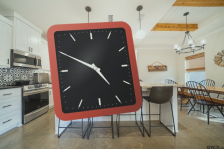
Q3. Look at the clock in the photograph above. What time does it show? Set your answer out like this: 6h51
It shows 4h50
